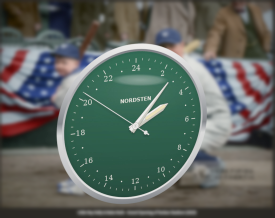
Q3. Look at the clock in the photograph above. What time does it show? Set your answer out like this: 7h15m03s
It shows 4h06m51s
